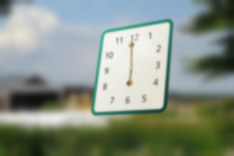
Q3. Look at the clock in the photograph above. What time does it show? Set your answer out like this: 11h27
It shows 5h59
